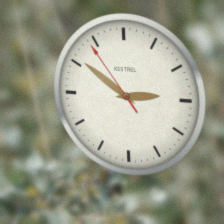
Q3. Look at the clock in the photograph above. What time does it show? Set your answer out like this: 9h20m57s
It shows 2h50m54s
